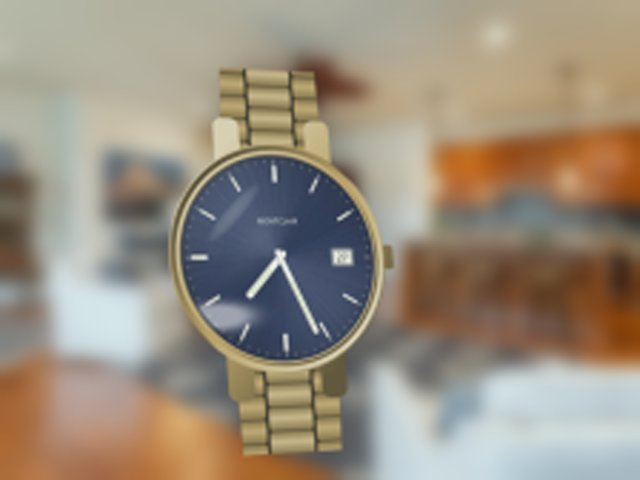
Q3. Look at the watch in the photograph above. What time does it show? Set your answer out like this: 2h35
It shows 7h26
